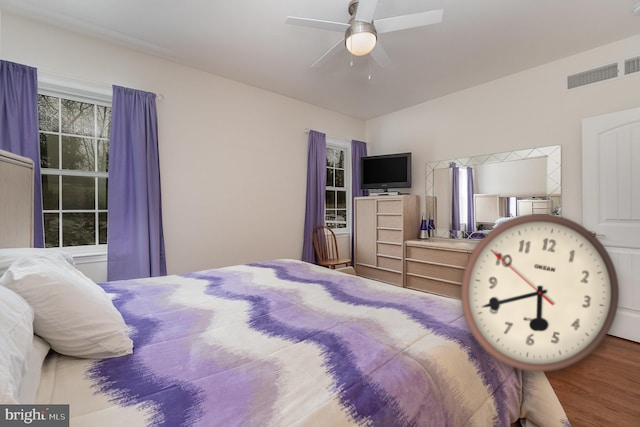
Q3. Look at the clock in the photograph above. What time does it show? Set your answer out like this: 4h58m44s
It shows 5h40m50s
